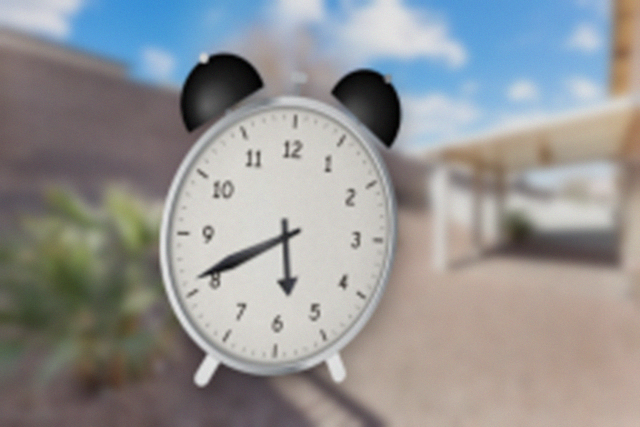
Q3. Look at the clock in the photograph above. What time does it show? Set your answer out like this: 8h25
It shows 5h41
